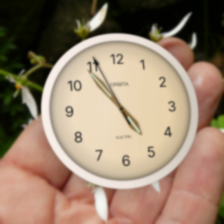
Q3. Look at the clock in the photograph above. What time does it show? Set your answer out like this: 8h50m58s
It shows 4h53m56s
